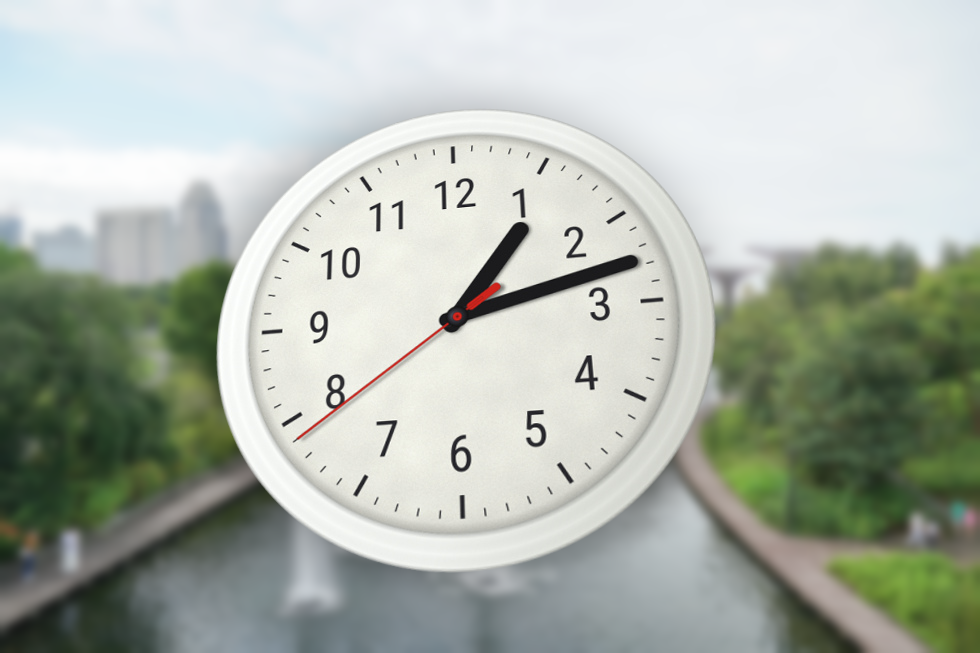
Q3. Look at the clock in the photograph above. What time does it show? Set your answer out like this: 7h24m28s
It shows 1h12m39s
